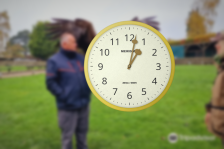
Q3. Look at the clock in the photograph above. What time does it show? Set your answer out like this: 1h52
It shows 1h02
